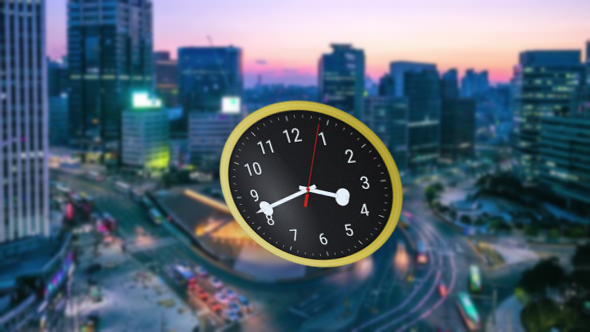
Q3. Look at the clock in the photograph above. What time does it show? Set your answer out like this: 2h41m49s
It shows 3h42m04s
